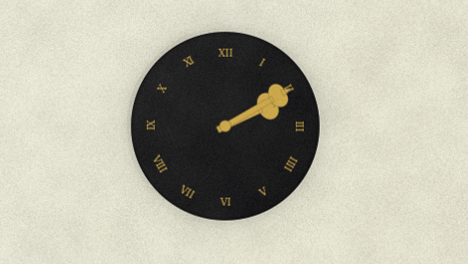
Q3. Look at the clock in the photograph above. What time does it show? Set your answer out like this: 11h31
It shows 2h10
